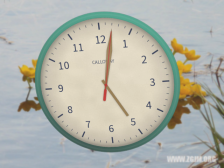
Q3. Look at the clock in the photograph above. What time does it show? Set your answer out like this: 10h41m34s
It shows 5h02m02s
